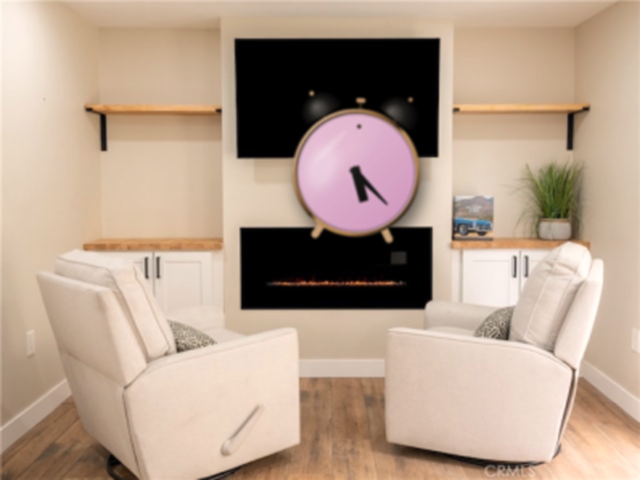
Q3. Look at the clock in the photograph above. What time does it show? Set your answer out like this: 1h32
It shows 5h22
